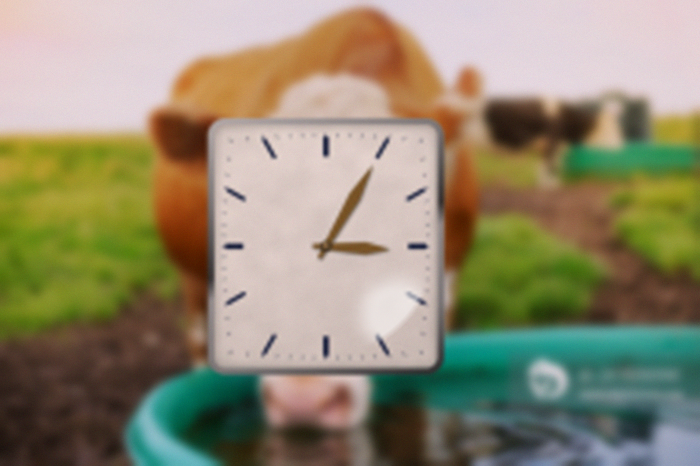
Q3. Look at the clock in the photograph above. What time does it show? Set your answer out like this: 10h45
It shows 3h05
